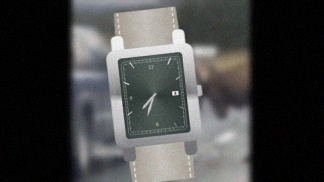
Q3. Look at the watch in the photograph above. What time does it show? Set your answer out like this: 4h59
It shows 7h34
